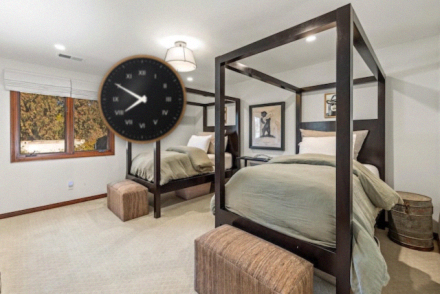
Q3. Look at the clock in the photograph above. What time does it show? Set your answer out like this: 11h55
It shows 7h50
